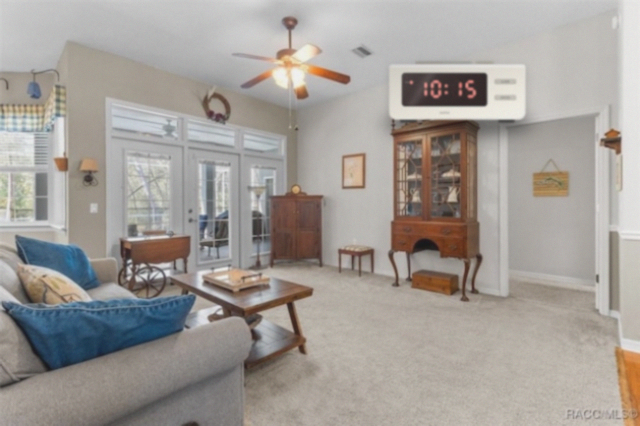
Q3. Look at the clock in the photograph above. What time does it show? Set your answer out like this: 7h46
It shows 10h15
